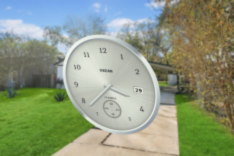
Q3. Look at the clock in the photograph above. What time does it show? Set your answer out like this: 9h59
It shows 3h38
